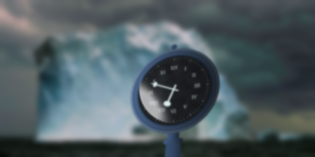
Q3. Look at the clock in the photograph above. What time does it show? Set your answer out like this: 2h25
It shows 6h49
